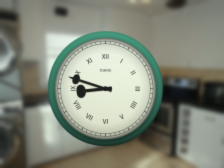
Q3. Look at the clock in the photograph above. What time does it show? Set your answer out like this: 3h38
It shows 8h48
